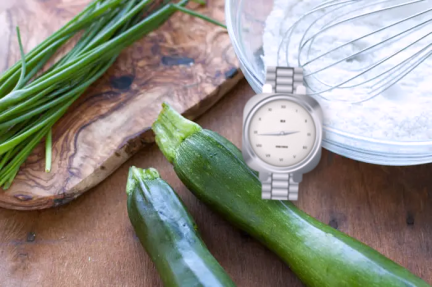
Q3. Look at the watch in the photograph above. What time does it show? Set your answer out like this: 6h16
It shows 2h44
